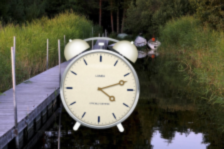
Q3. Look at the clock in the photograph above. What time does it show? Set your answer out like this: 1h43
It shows 4h12
